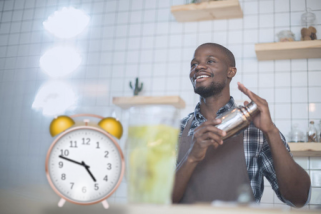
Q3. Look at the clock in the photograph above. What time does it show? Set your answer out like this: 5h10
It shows 4h48
